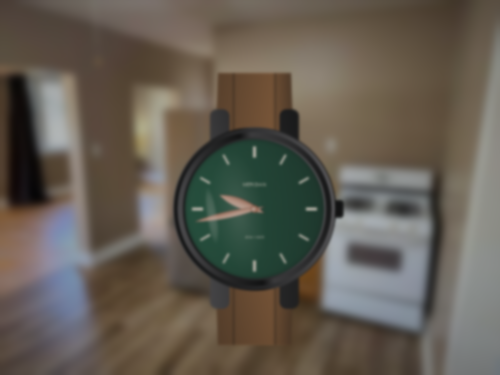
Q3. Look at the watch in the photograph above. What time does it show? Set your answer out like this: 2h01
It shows 9h43
